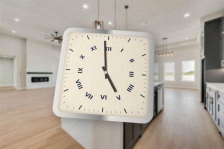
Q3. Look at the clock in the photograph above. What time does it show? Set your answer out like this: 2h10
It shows 4h59
